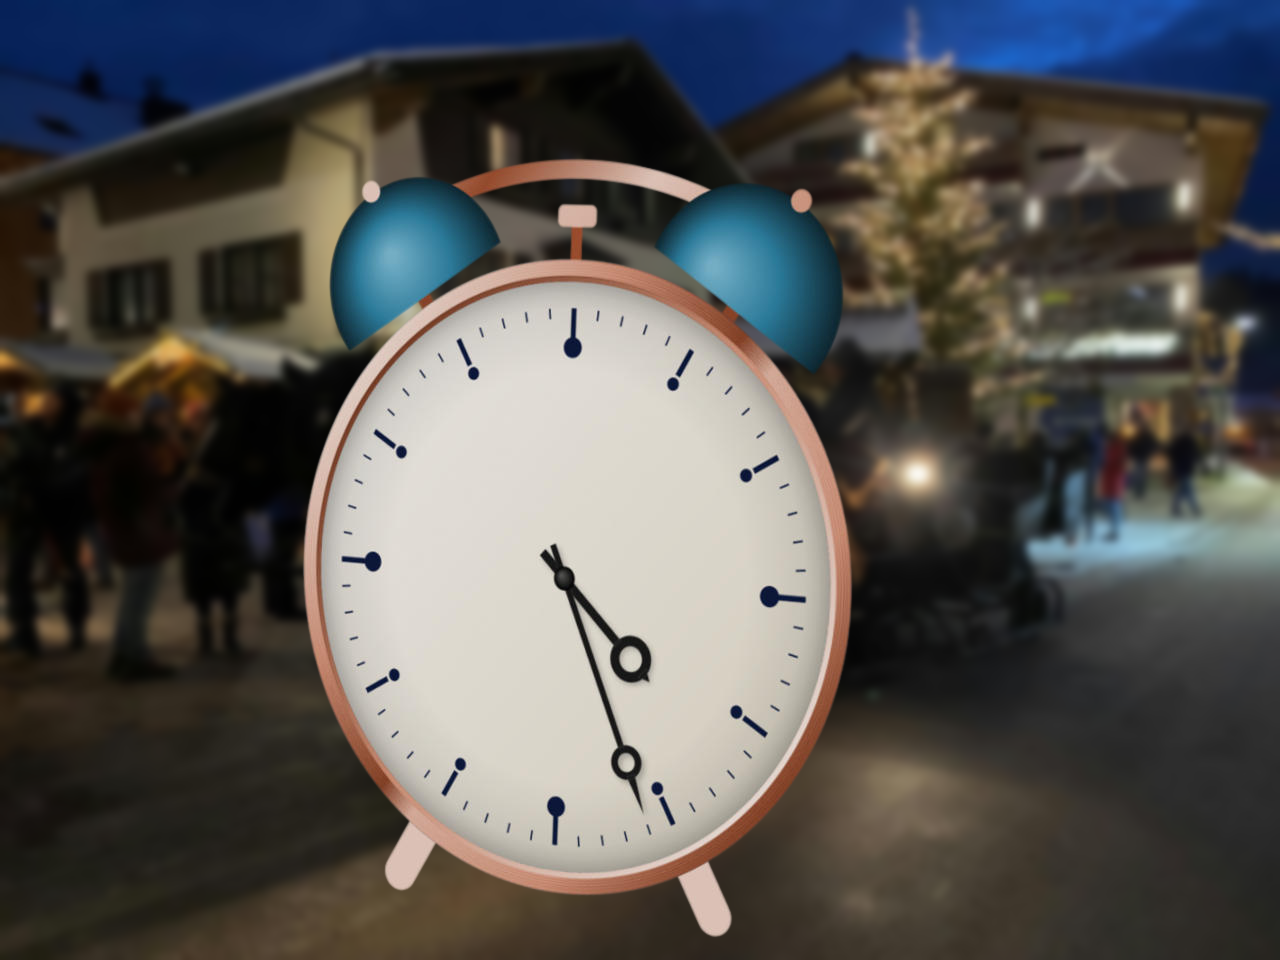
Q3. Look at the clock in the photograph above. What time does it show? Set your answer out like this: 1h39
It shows 4h26
